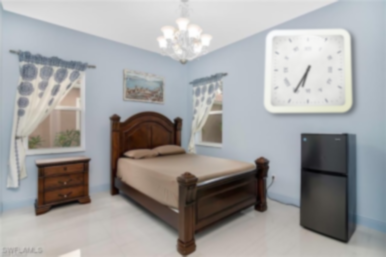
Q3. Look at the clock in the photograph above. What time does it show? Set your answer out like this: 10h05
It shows 6h35
